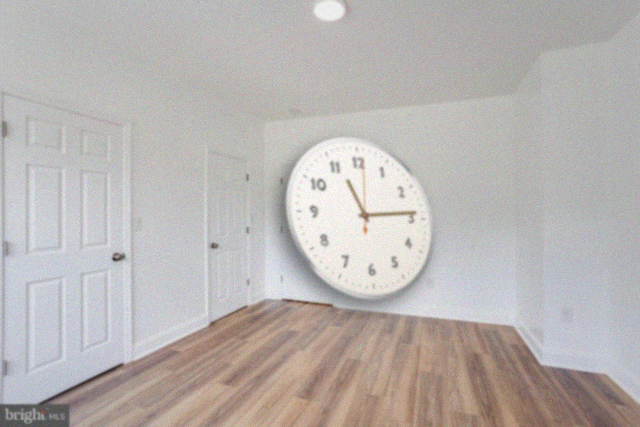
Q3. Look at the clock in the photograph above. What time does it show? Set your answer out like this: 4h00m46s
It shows 11h14m01s
